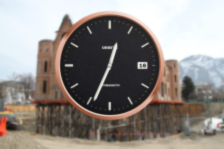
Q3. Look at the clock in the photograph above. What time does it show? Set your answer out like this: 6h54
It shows 12h34
